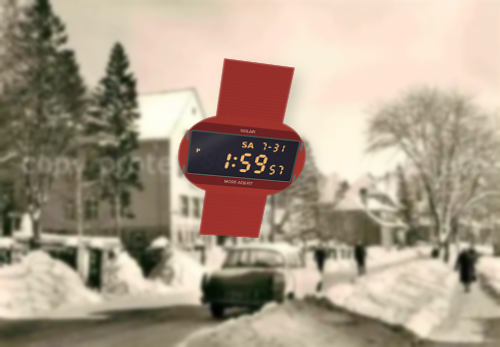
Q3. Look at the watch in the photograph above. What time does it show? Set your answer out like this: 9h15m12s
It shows 1h59m57s
